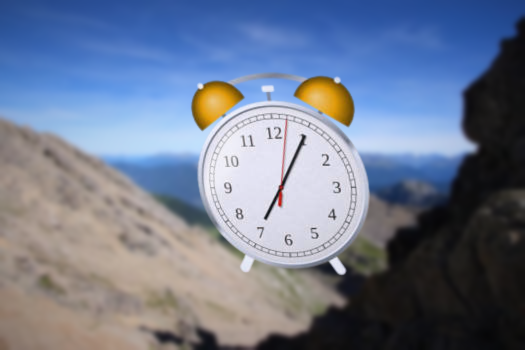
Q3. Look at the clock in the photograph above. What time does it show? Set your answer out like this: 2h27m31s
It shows 7h05m02s
